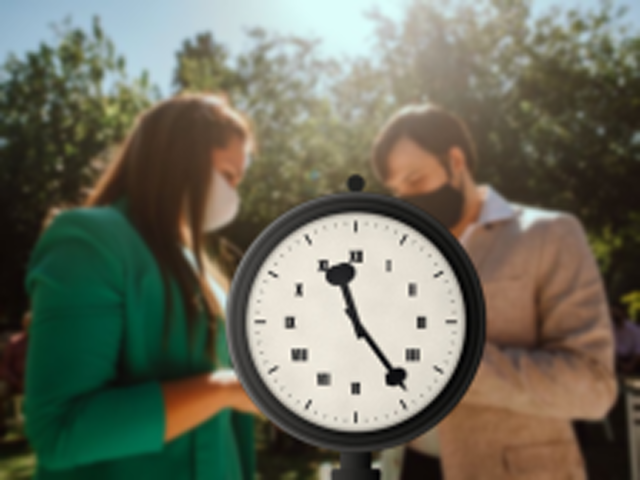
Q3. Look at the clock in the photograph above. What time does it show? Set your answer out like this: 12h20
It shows 11h24
